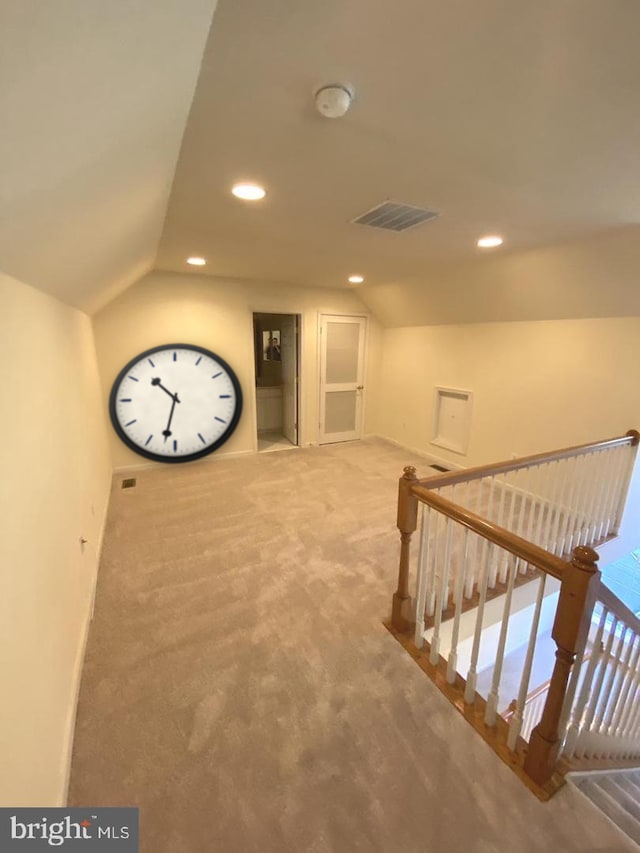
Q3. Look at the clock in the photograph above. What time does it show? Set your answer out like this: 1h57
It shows 10h32
